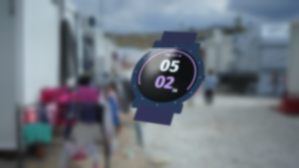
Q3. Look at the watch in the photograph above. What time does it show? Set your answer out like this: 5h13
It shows 5h02
